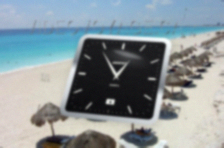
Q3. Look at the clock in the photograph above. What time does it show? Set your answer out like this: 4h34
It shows 12h54
